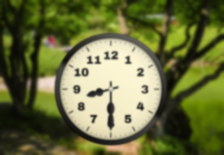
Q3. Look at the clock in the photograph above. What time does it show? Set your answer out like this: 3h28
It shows 8h30
